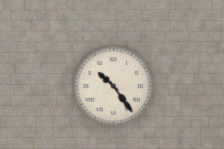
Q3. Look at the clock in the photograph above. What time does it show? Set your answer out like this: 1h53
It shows 10h24
